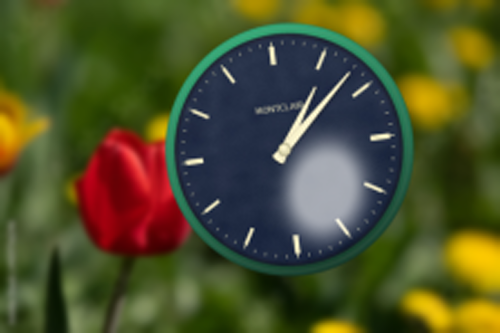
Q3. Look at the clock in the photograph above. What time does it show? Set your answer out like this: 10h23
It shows 1h08
